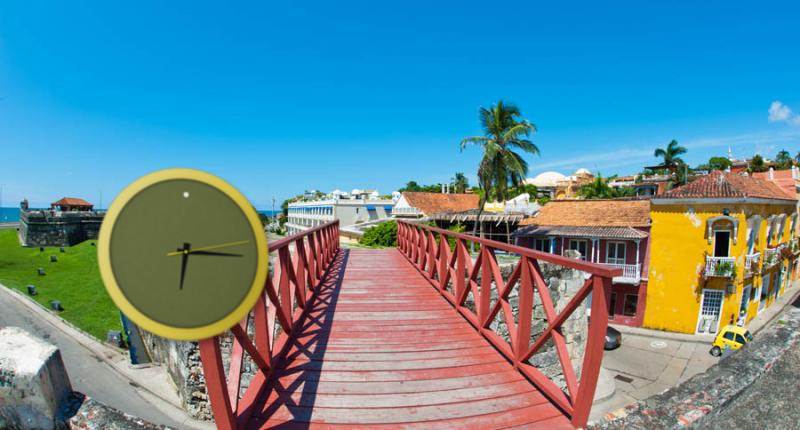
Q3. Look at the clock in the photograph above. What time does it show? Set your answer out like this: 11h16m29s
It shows 6h15m13s
